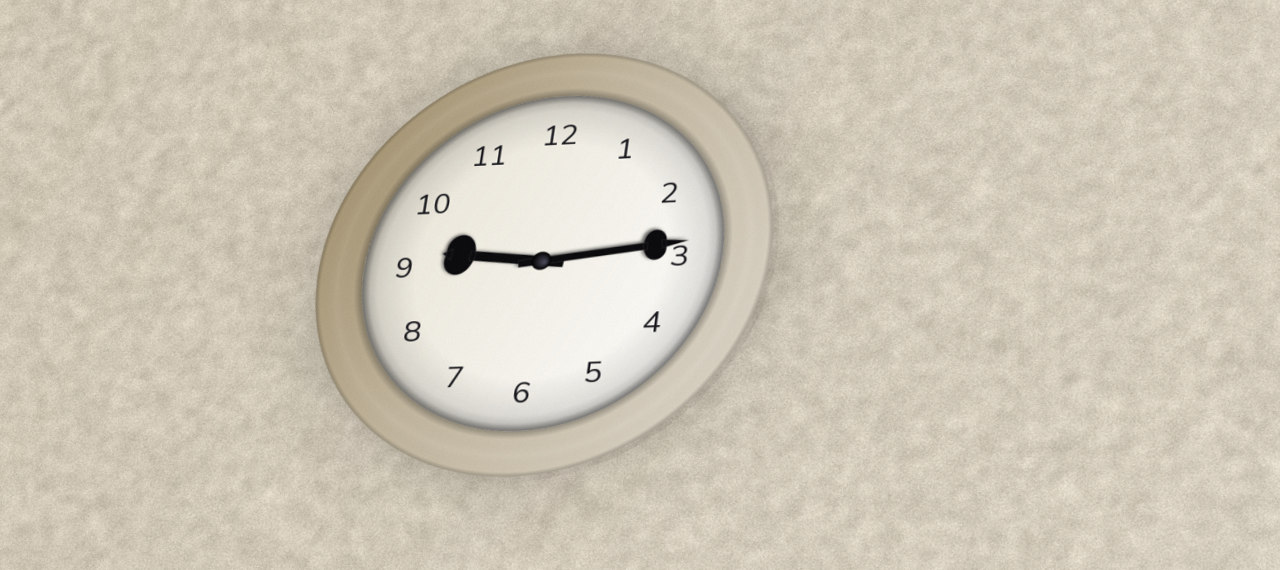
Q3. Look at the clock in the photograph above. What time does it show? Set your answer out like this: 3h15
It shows 9h14
